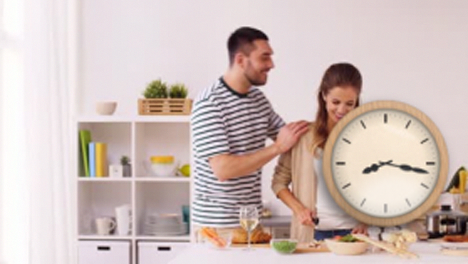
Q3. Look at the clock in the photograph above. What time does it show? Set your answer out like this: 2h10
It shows 8h17
